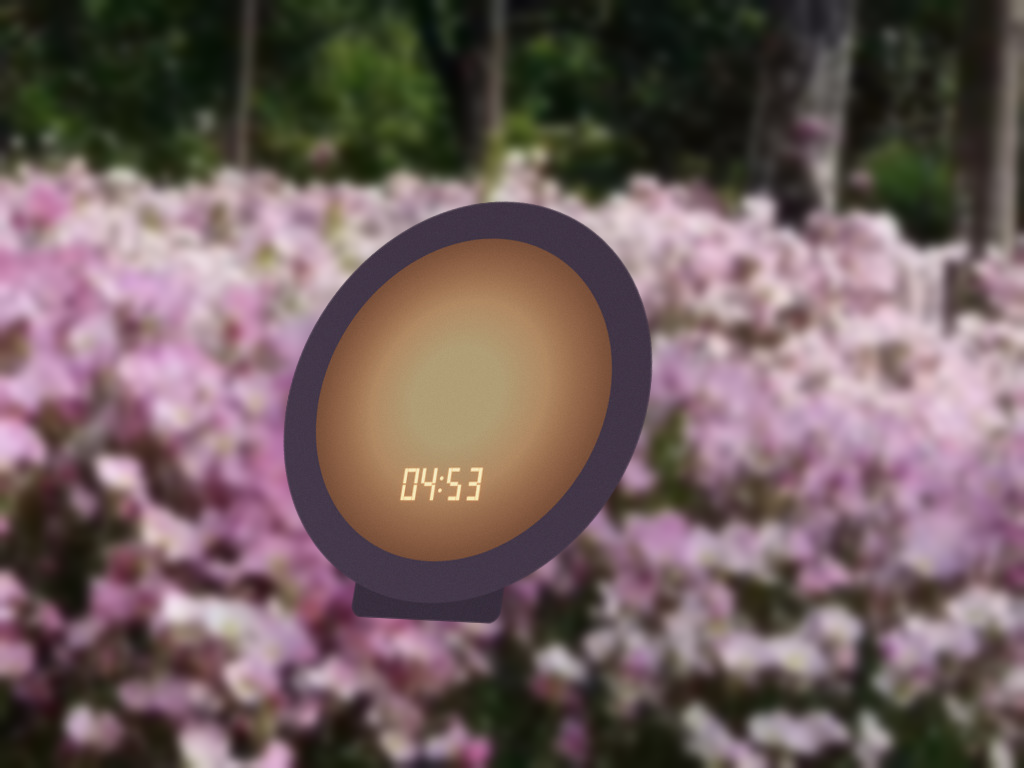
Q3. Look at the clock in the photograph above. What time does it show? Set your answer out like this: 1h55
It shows 4h53
